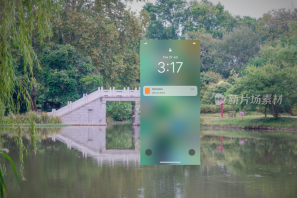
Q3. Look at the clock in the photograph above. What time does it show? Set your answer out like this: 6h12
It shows 3h17
